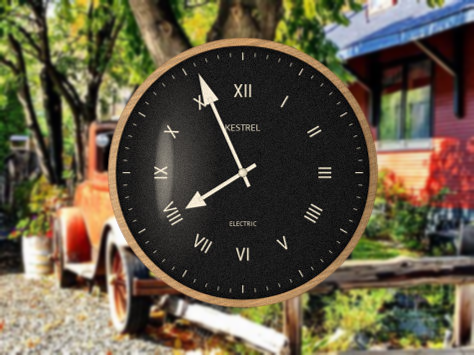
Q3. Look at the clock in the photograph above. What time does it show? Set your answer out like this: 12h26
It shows 7h56
